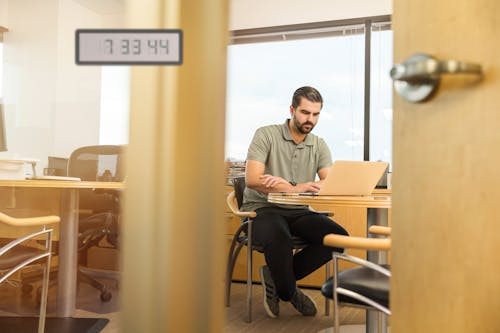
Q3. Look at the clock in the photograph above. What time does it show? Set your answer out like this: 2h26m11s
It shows 7h33m44s
